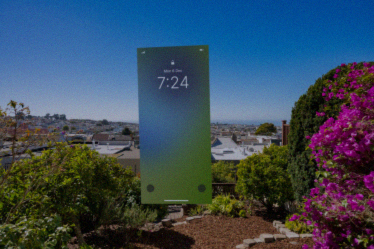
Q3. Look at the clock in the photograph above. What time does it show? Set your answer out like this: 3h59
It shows 7h24
